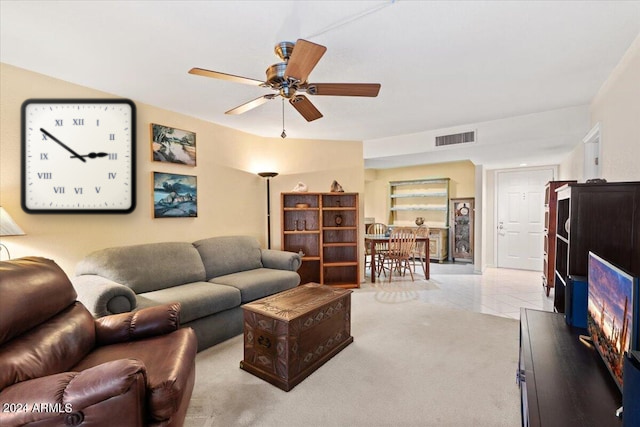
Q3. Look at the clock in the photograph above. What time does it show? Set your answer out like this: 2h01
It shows 2h51
